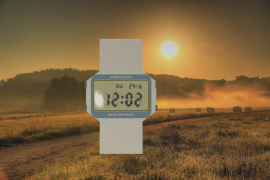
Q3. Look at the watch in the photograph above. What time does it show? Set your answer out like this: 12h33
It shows 12h02
